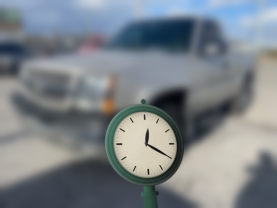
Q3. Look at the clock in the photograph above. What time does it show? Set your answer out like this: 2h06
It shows 12h20
